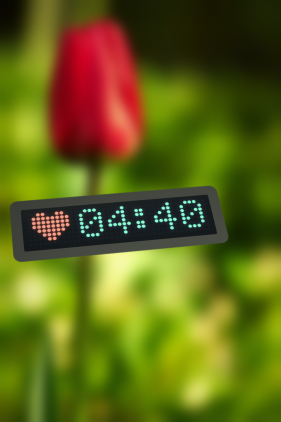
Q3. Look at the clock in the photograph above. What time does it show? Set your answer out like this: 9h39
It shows 4h40
